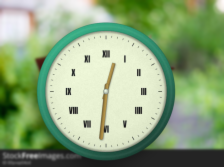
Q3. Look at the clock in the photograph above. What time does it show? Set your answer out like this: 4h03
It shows 12h31
